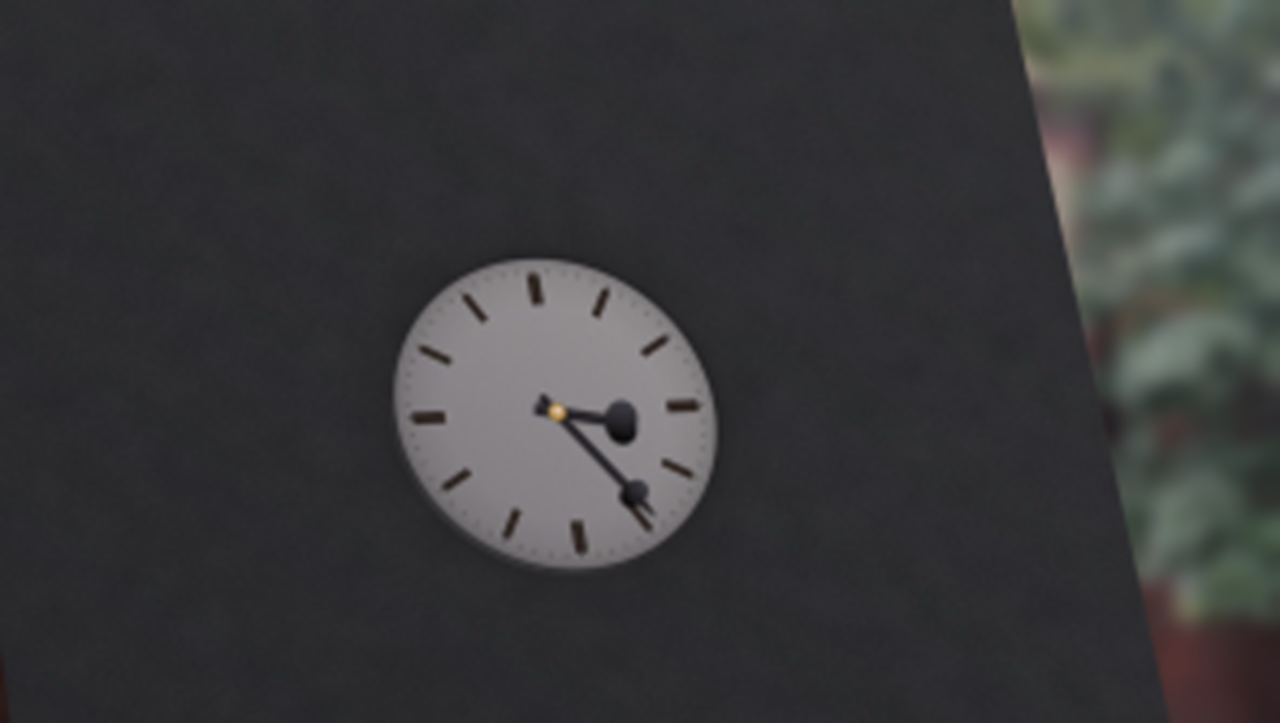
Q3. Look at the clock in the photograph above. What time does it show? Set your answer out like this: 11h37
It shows 3h24
